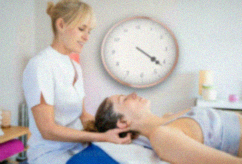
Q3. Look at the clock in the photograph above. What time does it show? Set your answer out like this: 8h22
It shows 4h22
